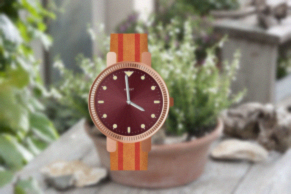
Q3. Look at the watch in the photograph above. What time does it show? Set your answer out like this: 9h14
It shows 3h59
